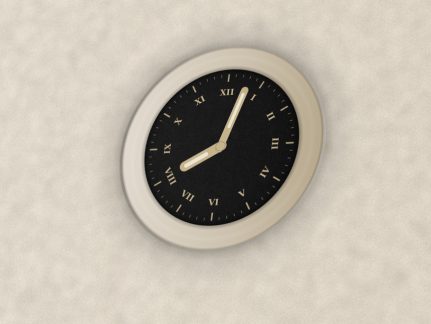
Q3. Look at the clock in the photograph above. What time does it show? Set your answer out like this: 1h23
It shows 8h03
